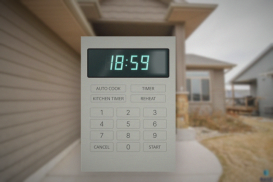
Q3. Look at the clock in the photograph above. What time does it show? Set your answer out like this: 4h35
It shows 18h59
